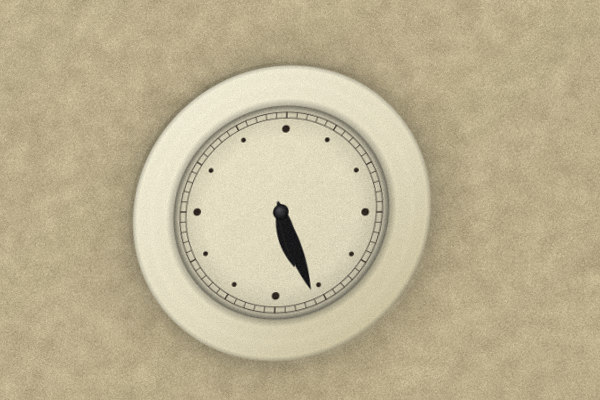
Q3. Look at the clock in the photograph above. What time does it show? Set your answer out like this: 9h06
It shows 5h26
